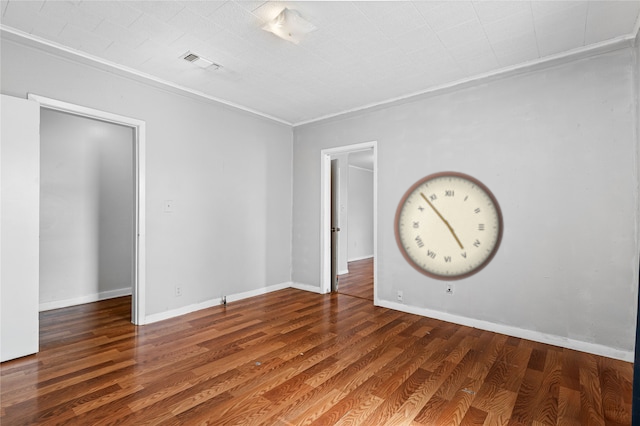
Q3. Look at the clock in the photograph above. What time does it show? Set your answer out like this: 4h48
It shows 4h53
